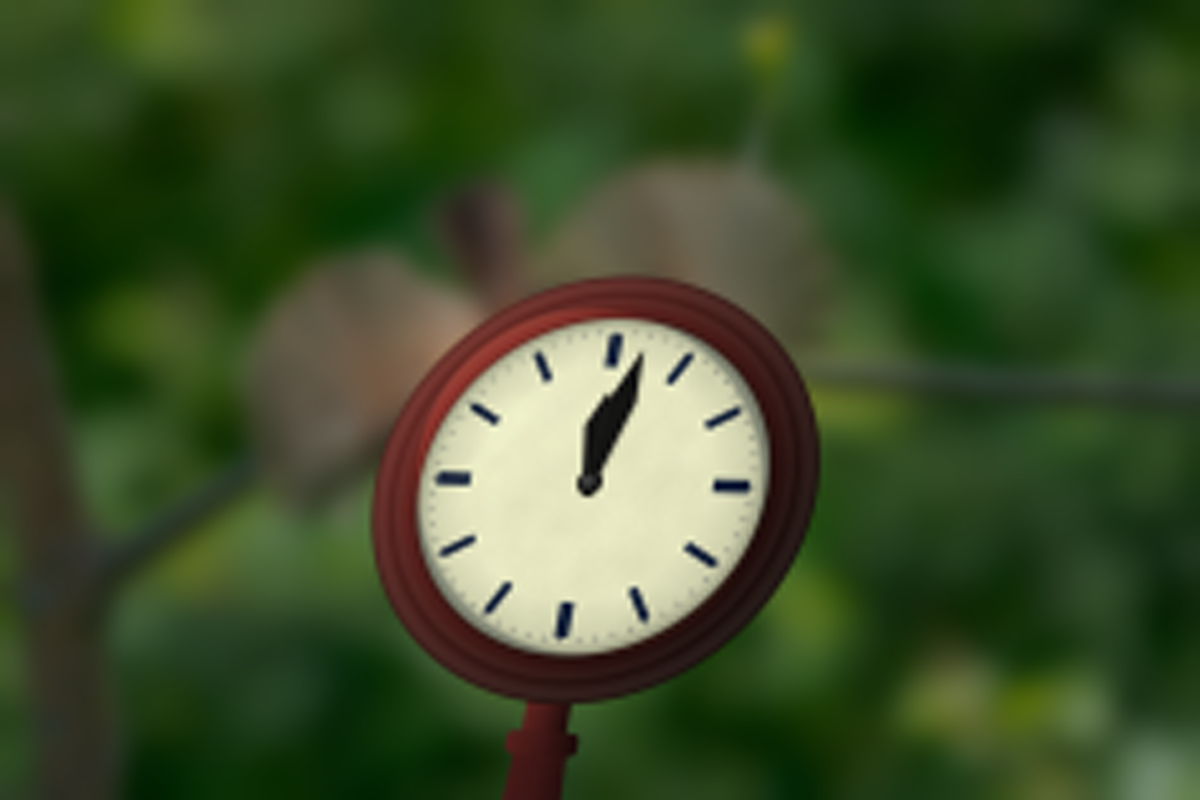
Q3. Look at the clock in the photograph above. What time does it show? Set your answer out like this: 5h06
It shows 12h02
